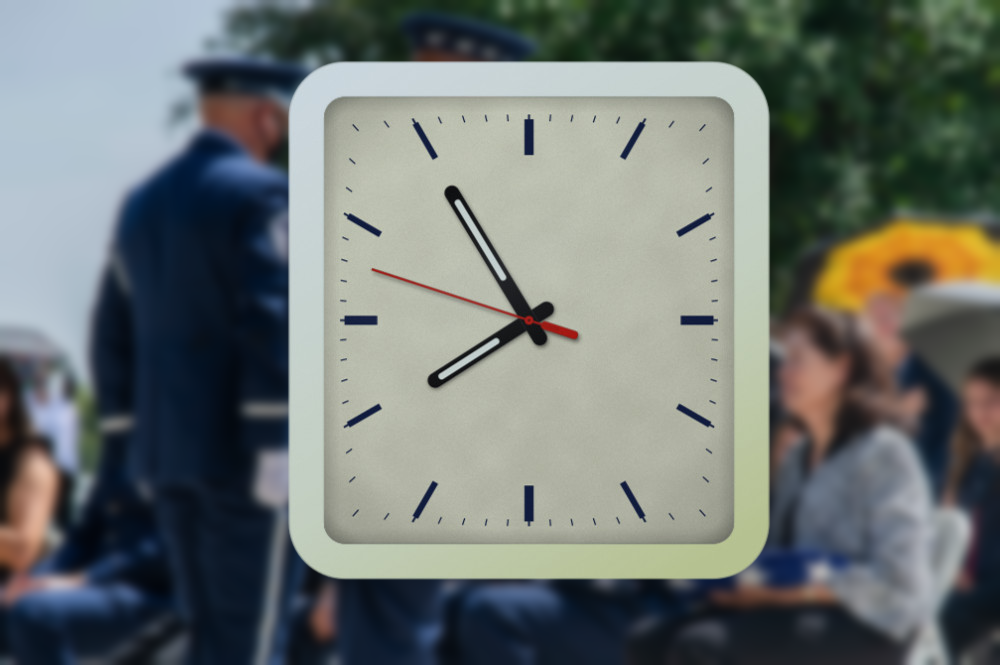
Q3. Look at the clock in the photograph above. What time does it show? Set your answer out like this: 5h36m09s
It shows 7h54m48s
